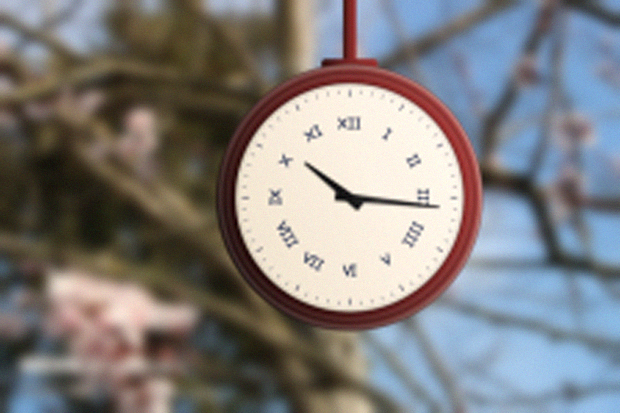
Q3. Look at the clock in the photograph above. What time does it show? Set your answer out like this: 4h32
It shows 10h16
